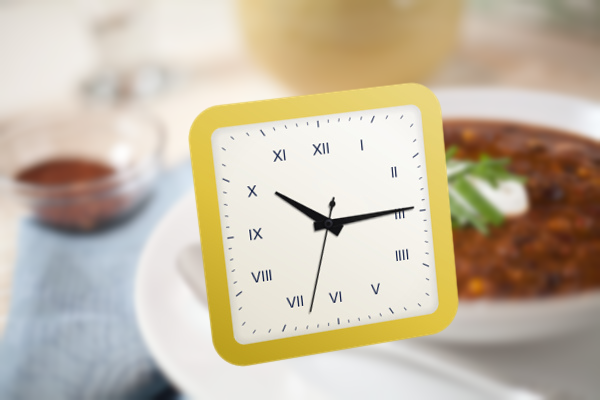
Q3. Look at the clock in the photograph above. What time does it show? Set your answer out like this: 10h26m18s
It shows 10h14m33s
